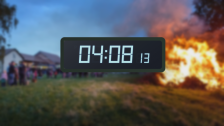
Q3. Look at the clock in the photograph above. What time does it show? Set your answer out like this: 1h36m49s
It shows 4h08m13s
